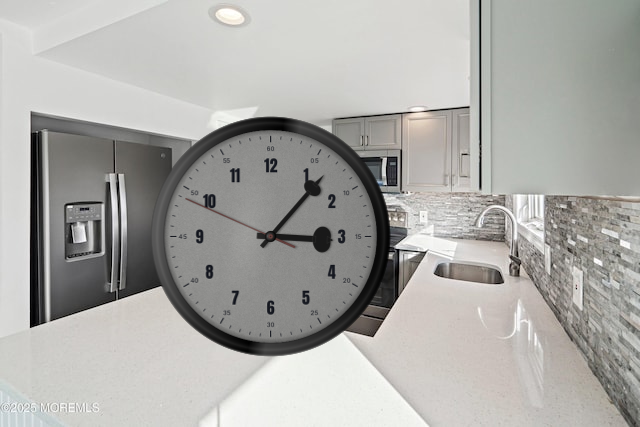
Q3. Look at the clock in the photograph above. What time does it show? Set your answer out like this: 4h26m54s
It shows 3h06m49s
